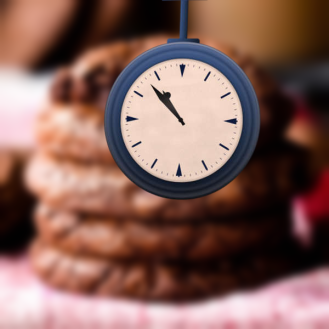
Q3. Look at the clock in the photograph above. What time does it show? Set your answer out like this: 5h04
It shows 10h53
